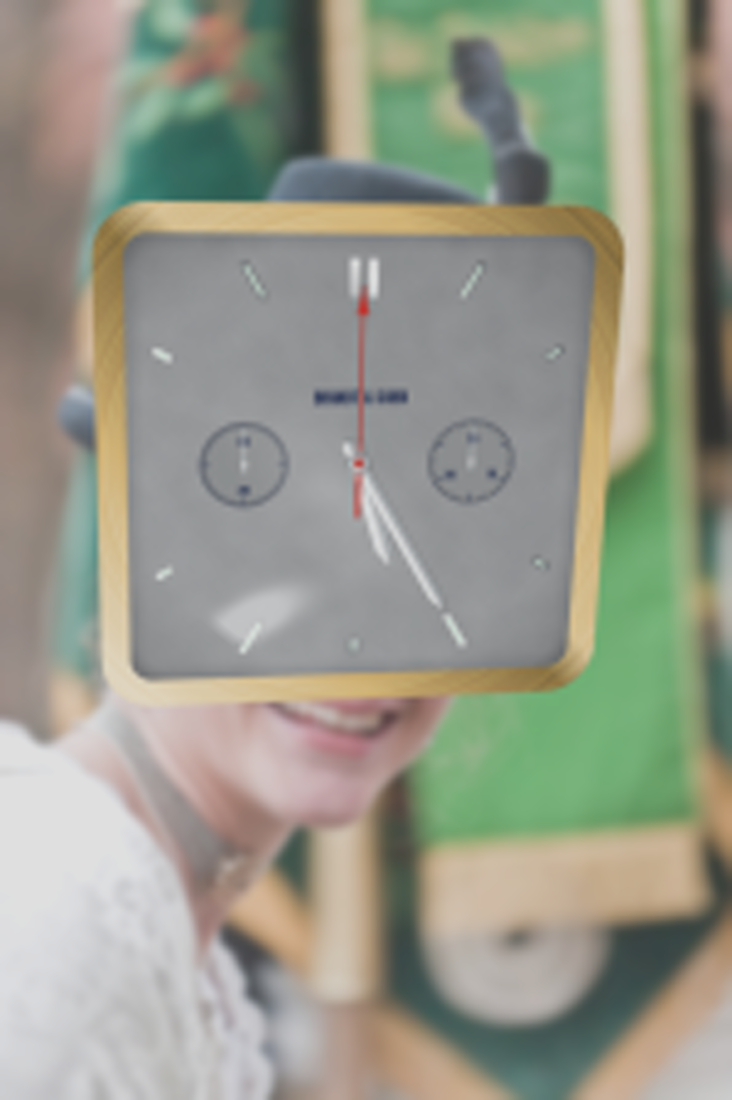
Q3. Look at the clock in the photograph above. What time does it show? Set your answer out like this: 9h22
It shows 5h25
